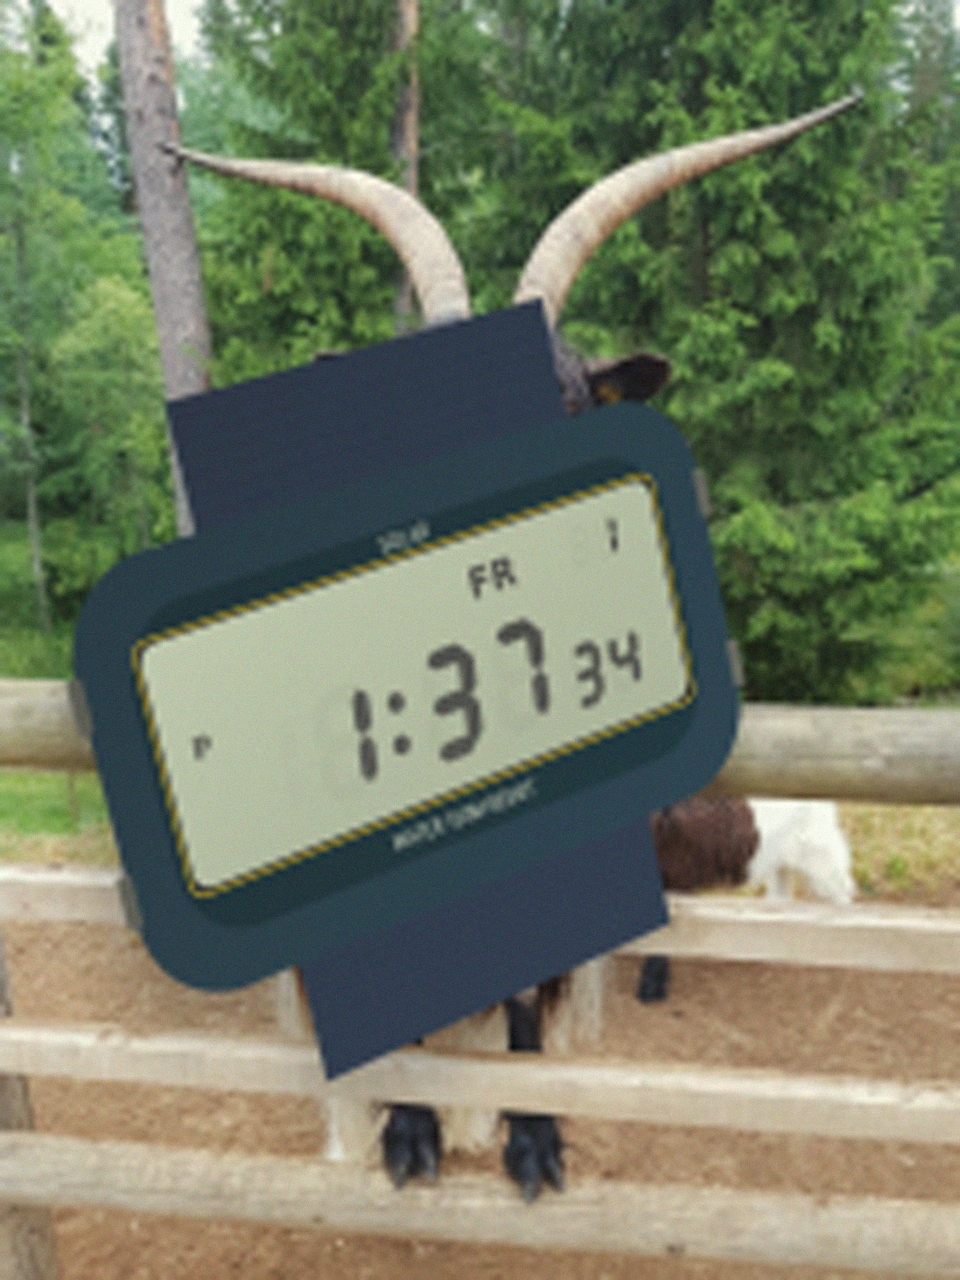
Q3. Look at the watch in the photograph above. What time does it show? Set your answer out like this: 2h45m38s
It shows 1h37m34s
